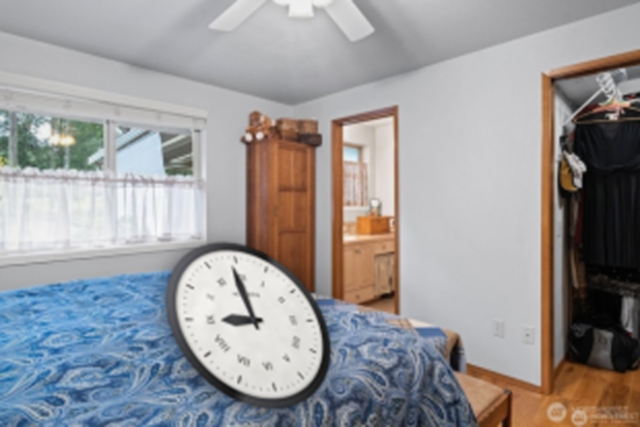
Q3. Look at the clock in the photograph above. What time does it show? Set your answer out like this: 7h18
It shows 8h59
